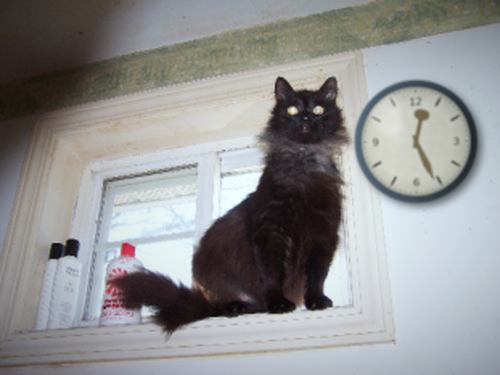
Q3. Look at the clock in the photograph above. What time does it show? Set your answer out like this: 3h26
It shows 12h26
